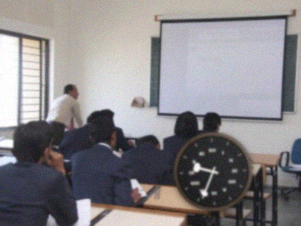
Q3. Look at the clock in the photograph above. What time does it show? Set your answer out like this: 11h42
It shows 9h34
